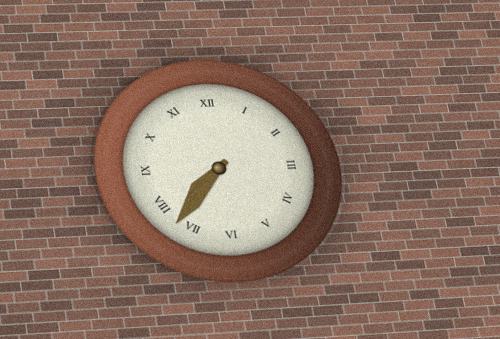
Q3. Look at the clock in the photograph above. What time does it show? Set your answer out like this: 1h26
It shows 7h37
